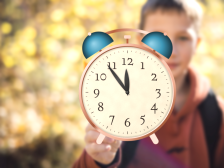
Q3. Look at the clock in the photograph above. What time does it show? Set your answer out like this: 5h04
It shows 11h54
